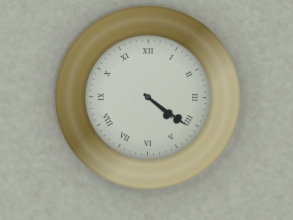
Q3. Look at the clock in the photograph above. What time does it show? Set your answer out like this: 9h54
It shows 4h21
